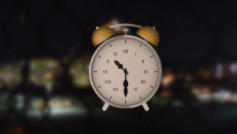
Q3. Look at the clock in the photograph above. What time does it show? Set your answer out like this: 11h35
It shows 10h30
